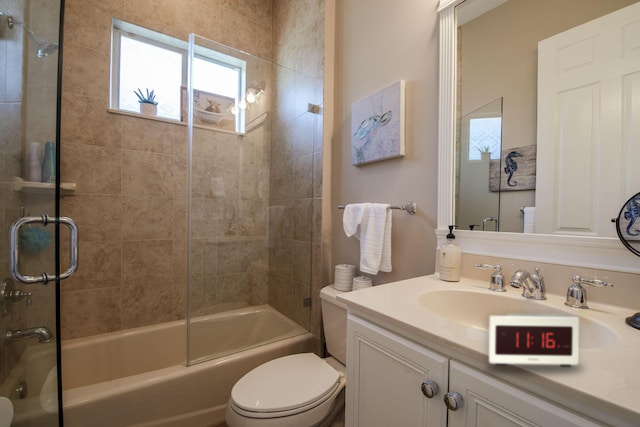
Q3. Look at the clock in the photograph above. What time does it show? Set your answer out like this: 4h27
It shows 11h16
